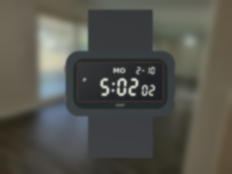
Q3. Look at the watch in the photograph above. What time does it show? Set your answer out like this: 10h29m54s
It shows 5h02m02s
